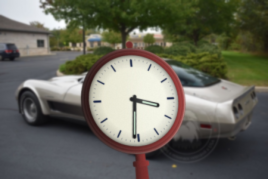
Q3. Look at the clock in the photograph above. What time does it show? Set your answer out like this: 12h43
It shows 3h31
